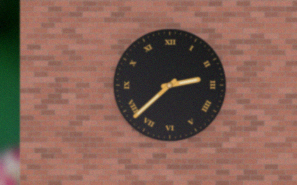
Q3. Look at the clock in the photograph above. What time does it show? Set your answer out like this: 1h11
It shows 2h38
